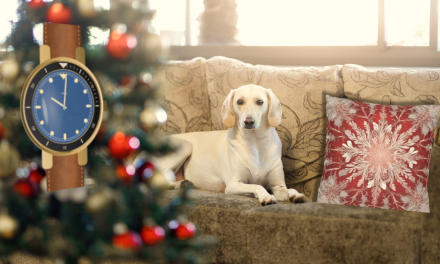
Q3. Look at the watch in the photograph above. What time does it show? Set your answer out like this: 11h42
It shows 10h01
